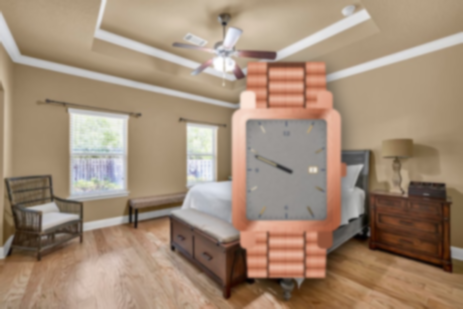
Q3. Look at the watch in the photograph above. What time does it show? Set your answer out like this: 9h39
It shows 9h49
